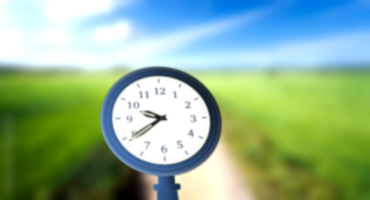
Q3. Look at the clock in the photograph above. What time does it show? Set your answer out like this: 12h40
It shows 9h39
